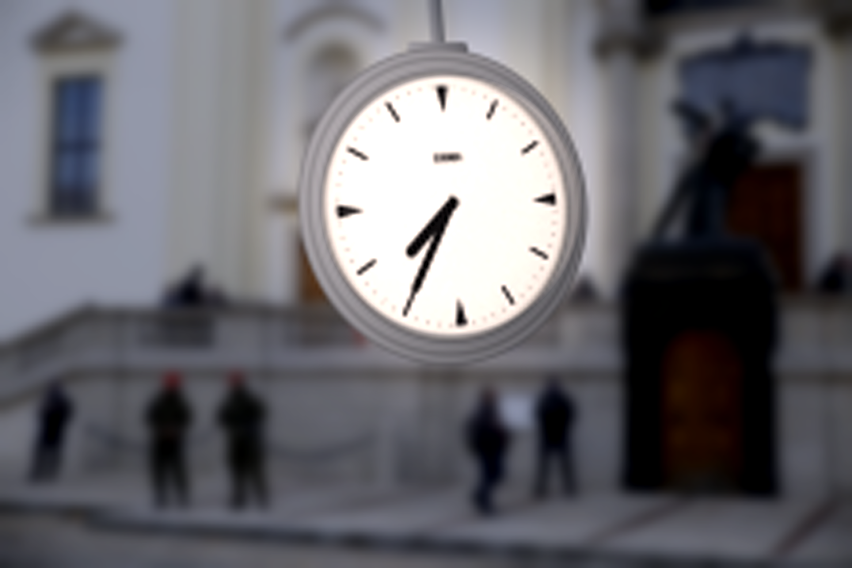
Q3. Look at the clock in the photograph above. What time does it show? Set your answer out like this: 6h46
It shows 7h35
